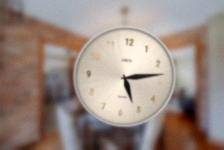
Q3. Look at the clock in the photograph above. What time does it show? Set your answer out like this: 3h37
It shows 5h13
